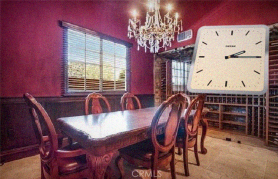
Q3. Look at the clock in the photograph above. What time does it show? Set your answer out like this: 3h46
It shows 2h15
